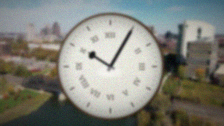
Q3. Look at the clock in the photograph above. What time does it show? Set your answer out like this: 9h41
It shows 10h05
